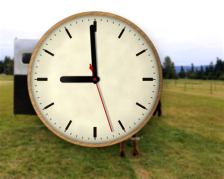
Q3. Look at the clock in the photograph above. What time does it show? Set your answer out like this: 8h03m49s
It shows 8h59m27s
